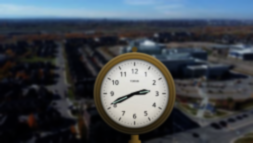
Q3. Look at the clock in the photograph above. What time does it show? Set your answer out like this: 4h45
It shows 2h41
